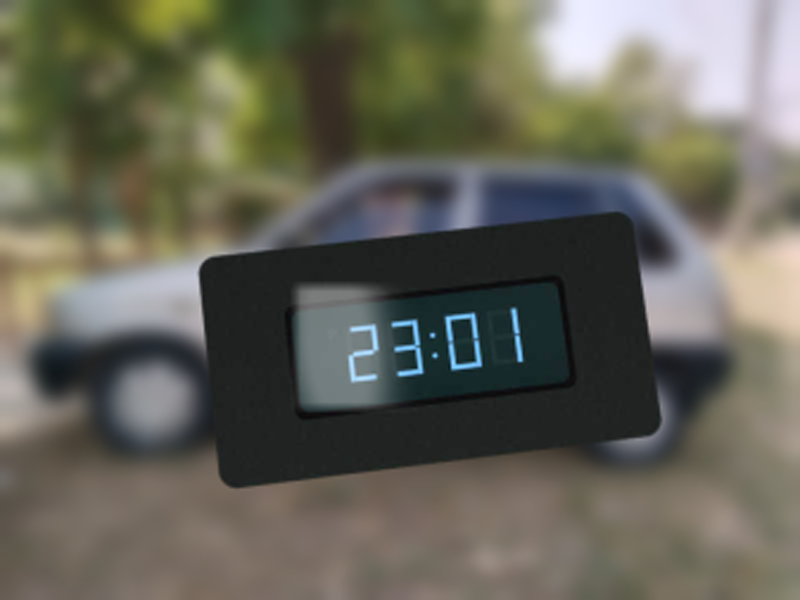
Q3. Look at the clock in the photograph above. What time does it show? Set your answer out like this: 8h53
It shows 23h01
